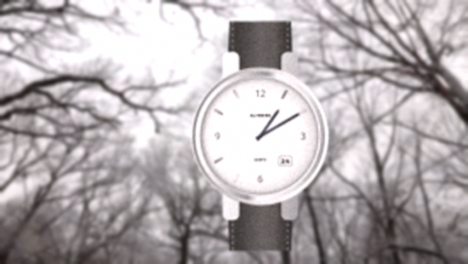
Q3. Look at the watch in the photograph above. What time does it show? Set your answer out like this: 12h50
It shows 1h10
